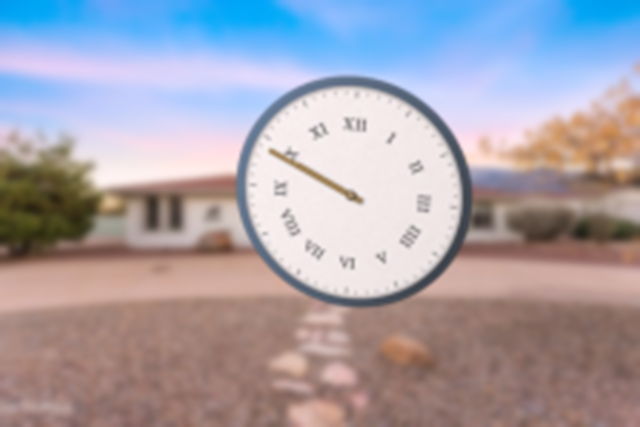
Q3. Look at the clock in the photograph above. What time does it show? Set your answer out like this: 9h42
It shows 9h49
